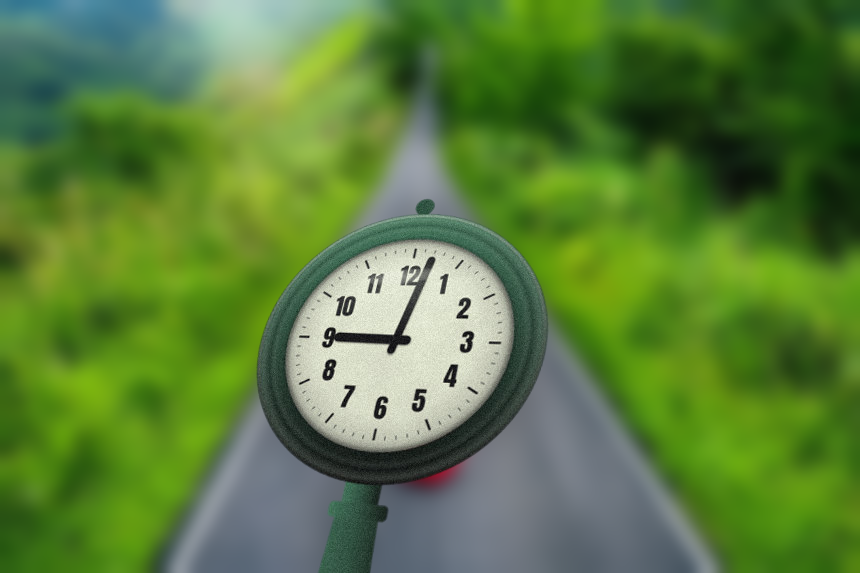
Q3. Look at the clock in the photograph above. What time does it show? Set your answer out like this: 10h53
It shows 9h02
